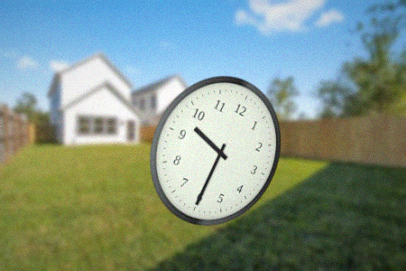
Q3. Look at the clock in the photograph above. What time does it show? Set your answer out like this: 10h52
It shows 9h30
